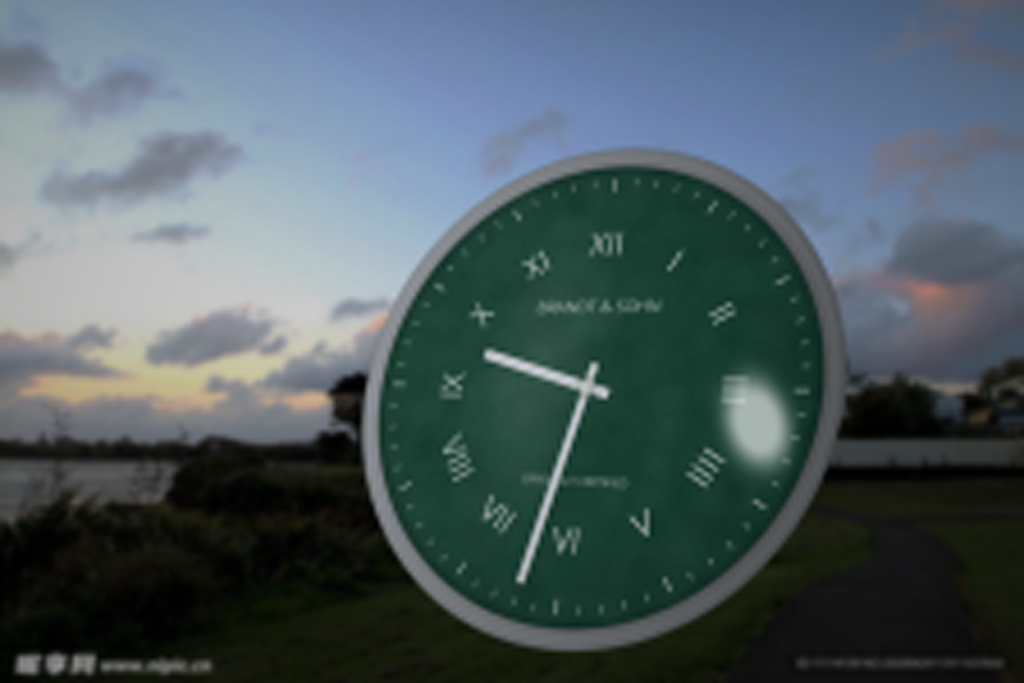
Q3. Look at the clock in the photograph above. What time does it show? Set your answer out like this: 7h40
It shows 9h32
